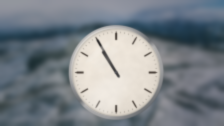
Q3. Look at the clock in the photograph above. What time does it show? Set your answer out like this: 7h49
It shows 10h55
